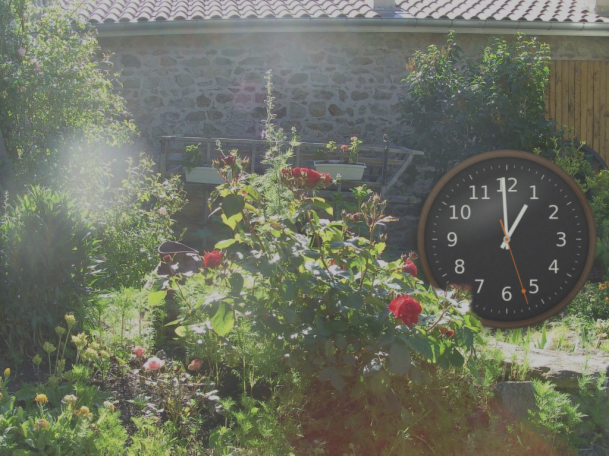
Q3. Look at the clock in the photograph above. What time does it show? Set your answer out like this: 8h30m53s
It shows 12h59m27s
